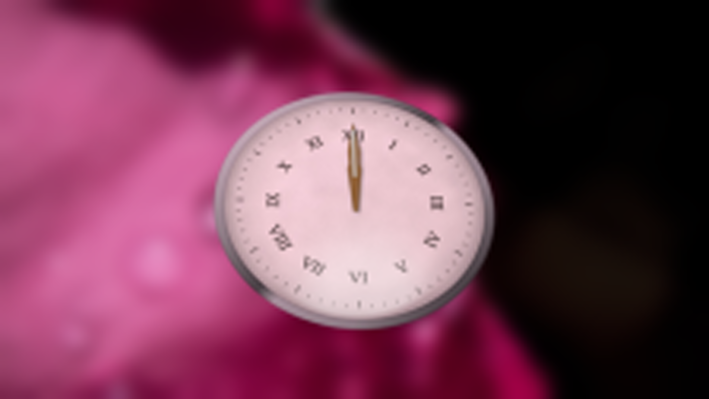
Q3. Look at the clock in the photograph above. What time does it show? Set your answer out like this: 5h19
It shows 12h00
